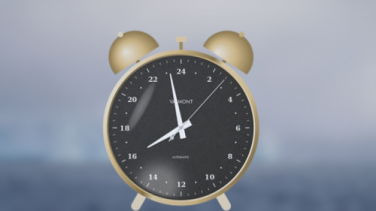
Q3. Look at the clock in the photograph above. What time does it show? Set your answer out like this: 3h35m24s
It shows 15h58m07s
